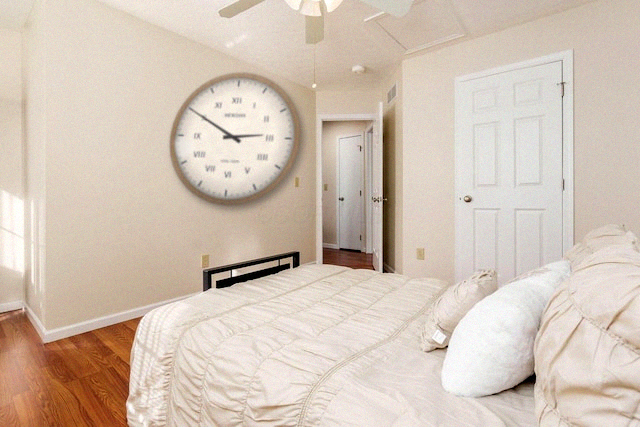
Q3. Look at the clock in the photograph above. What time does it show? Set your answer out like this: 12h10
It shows 2h50
